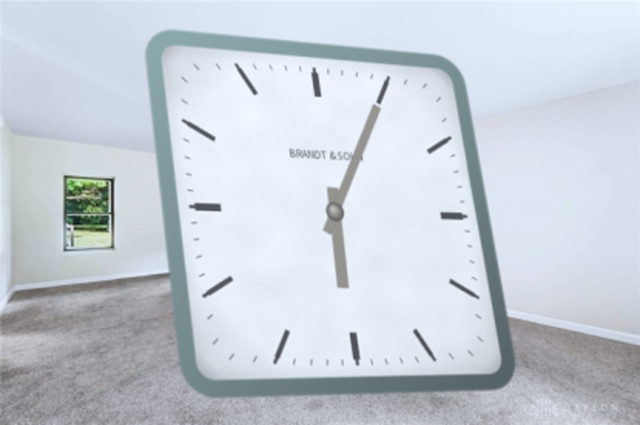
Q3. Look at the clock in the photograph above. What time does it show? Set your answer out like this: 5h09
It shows 6h05
